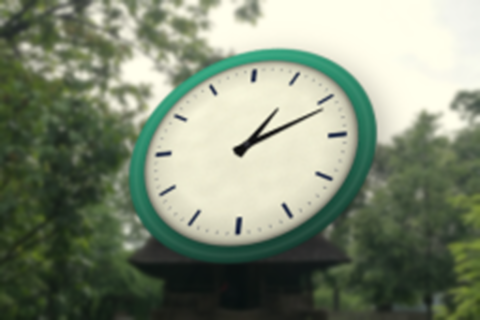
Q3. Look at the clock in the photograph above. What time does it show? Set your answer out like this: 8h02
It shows 1h11
